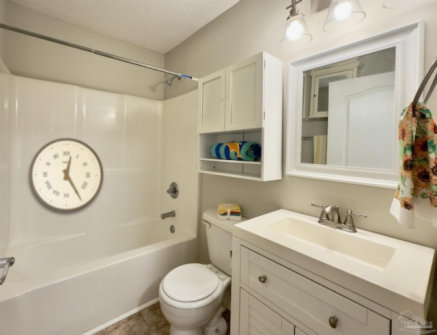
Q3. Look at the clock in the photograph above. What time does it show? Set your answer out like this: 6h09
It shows 12h25
